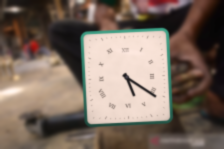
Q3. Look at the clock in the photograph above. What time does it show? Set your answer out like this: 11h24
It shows 5h21
